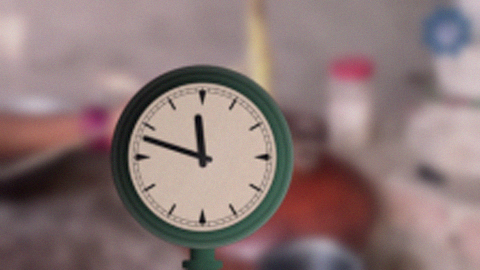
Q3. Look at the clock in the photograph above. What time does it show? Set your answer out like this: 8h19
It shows 11h48
